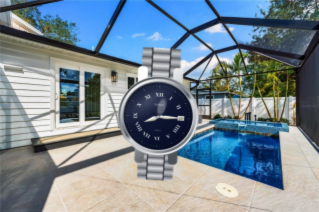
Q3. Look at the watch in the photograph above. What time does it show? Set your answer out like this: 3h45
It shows 8h15
